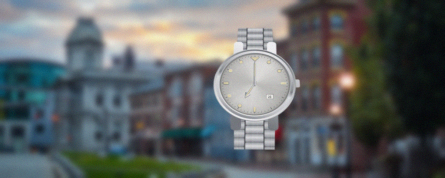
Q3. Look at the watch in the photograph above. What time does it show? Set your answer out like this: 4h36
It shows 7h00
